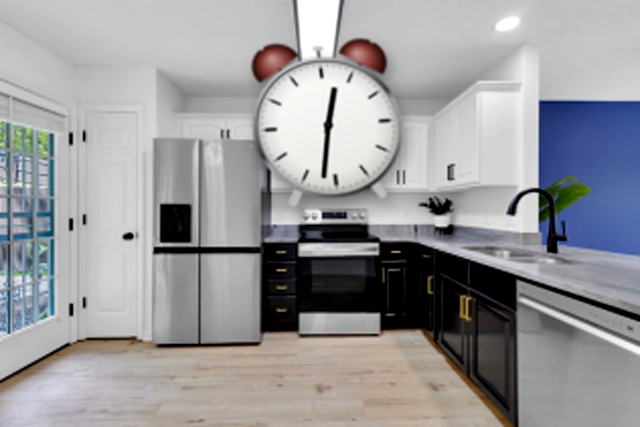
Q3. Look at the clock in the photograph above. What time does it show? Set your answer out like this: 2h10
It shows 12h32
